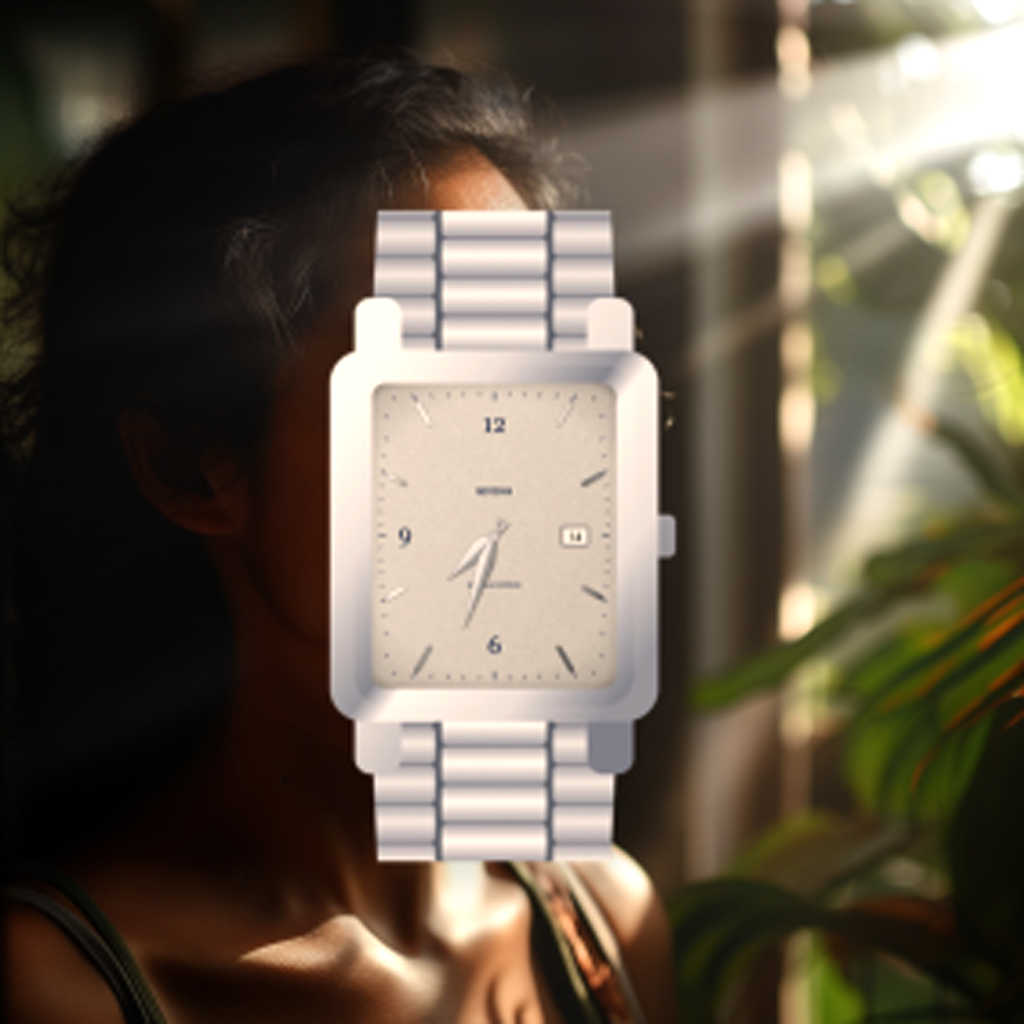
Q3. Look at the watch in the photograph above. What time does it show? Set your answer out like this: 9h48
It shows 7h33
